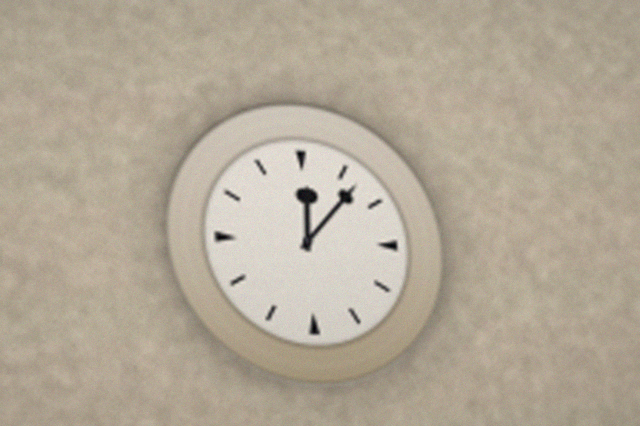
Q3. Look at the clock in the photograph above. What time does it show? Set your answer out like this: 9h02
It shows 12h07
